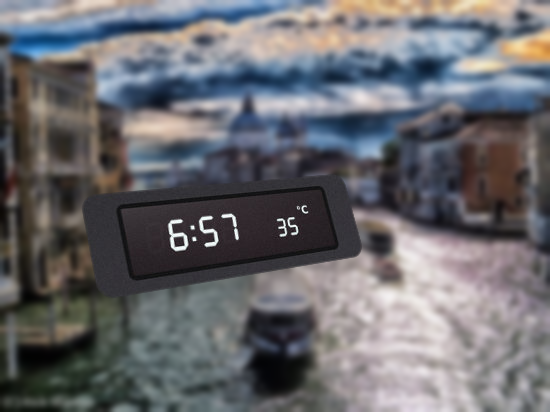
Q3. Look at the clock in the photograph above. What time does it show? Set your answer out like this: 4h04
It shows 6h57
